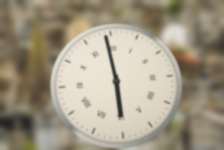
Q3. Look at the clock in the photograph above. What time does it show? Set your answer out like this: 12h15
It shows 5h59
